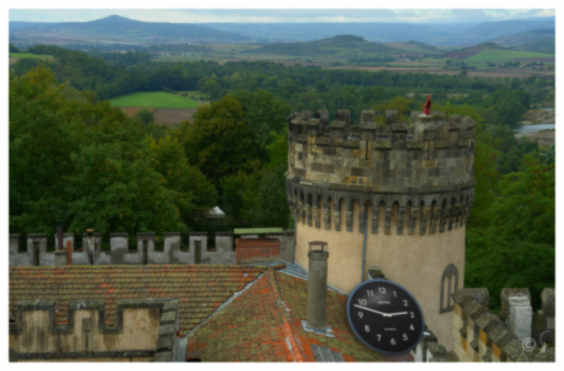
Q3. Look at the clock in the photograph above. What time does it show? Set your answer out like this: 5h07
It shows 2h48
